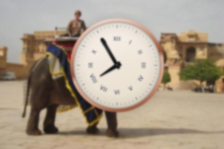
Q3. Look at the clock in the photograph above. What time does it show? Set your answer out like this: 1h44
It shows 7h55
